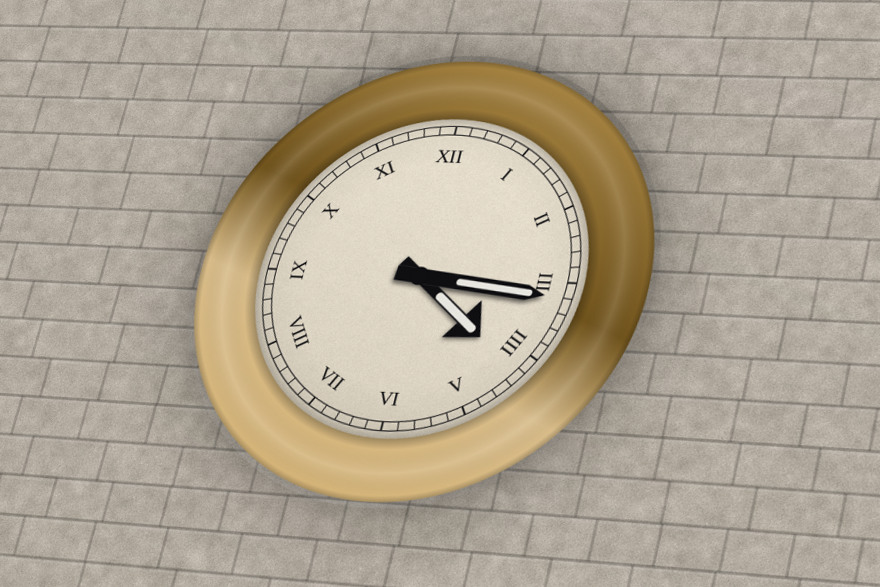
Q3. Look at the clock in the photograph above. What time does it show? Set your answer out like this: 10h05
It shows 4h16
